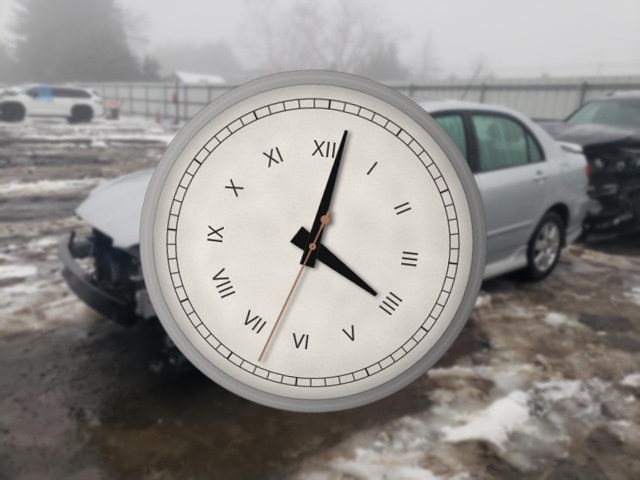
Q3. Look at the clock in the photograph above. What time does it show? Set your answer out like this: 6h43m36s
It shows 4h01m33s
